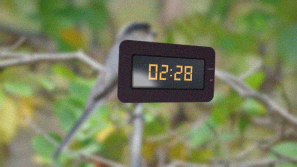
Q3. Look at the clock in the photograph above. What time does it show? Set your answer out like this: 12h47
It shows 2h28
